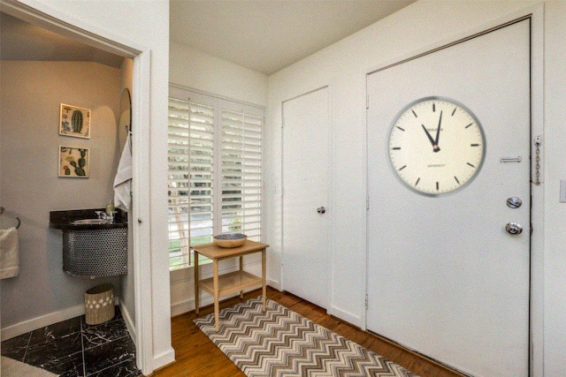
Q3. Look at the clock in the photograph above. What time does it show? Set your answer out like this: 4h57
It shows 11h02
